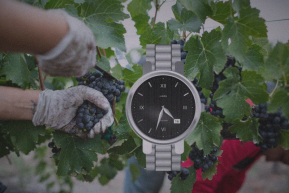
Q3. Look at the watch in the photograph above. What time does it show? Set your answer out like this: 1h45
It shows 4h33
